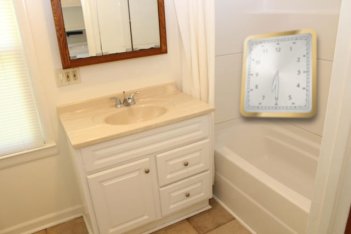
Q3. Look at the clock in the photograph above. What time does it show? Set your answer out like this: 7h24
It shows 6h30
